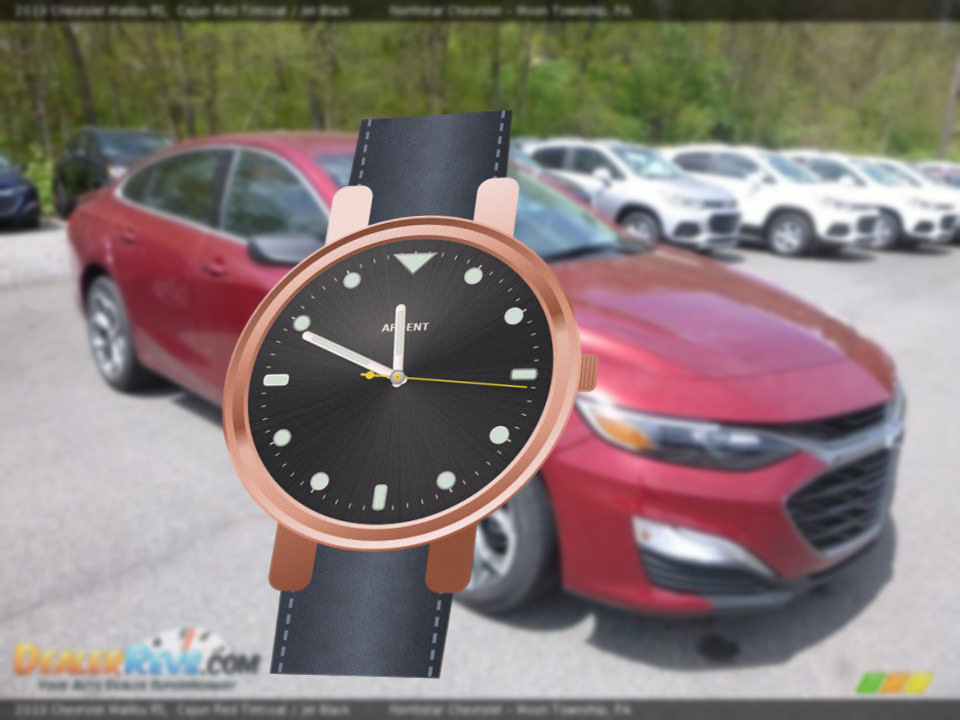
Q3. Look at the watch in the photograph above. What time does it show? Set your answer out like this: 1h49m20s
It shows 11h49m16s
